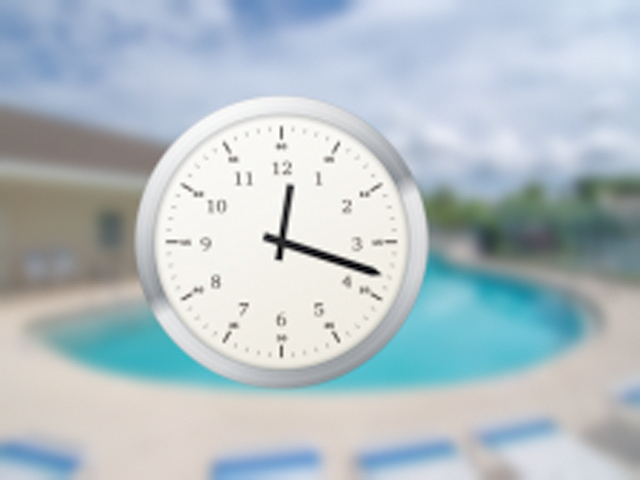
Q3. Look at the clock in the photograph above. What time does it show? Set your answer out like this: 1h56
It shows 12h18
